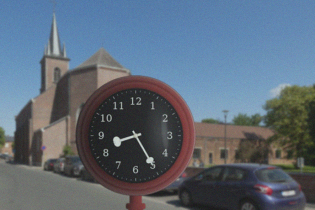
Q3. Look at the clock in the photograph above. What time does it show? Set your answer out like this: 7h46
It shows 8h25
